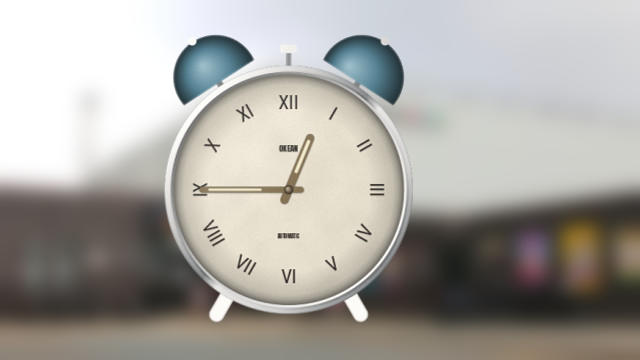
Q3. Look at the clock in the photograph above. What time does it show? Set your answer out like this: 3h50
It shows 12h45
